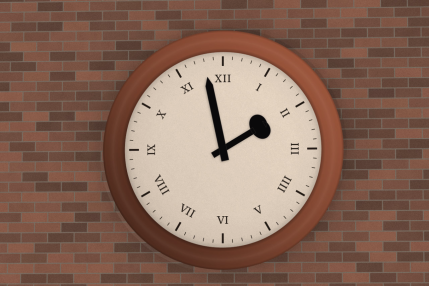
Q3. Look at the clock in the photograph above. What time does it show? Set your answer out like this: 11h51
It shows 1h58
